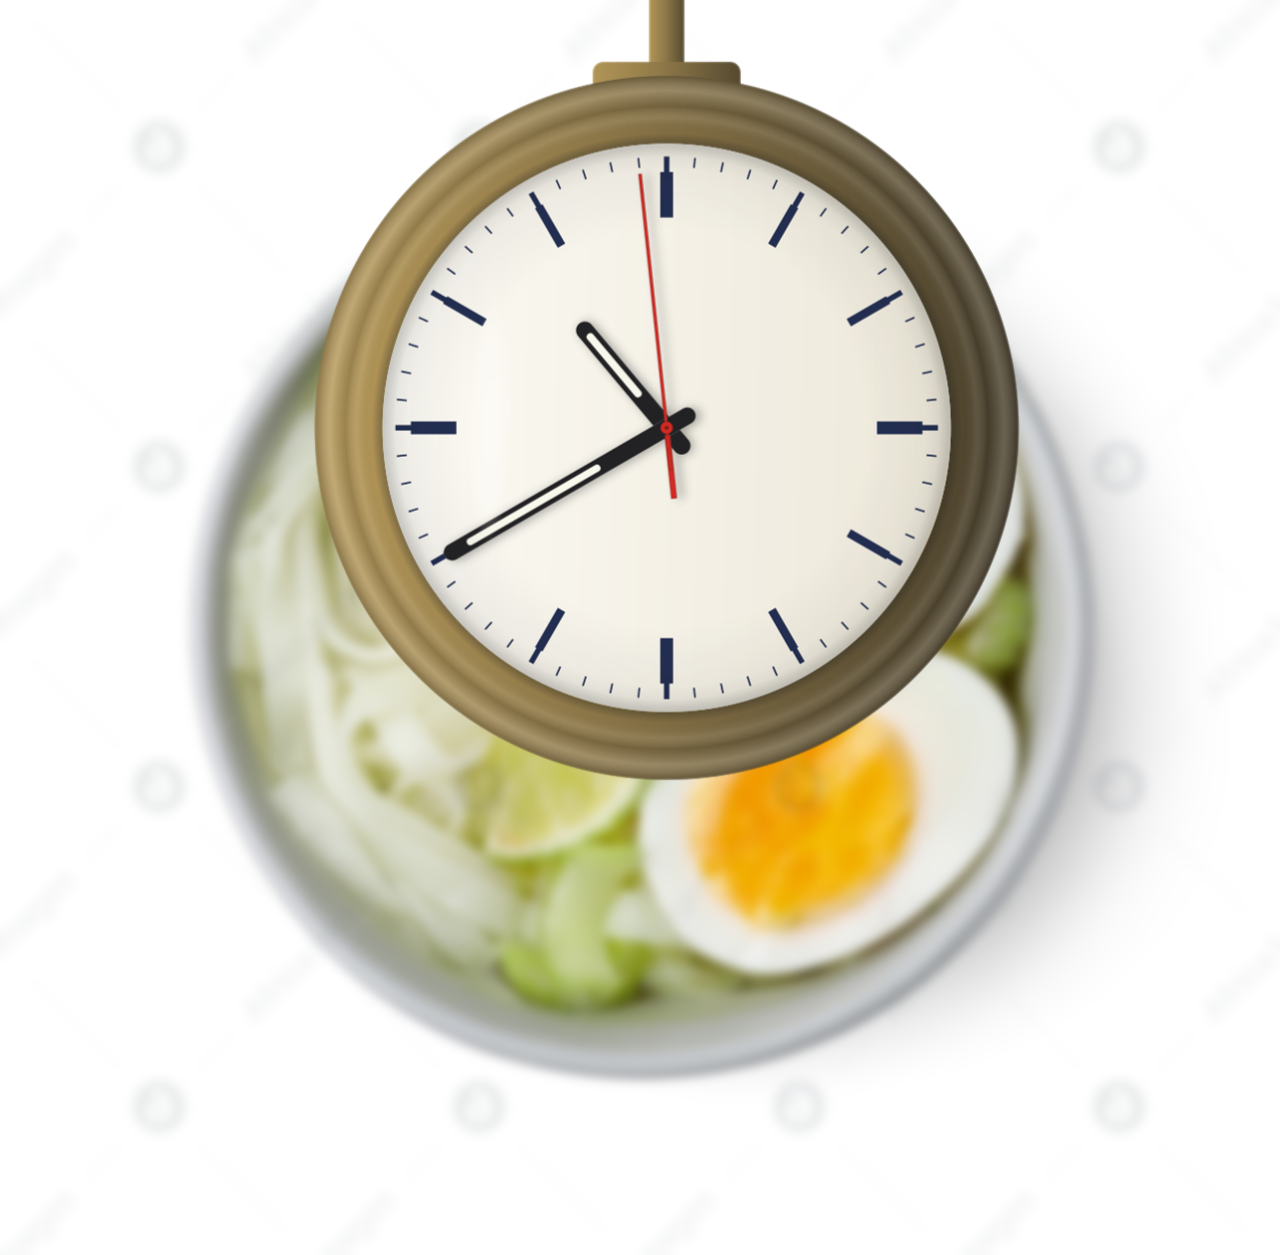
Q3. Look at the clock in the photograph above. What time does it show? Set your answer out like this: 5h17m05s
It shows 10h39m59s
